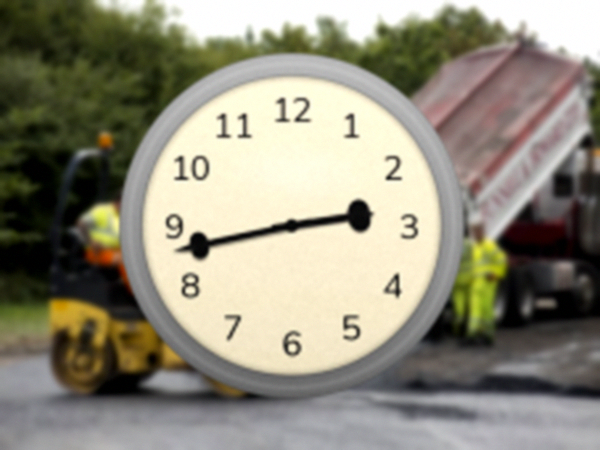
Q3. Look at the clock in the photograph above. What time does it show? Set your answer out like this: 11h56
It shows 2h43
